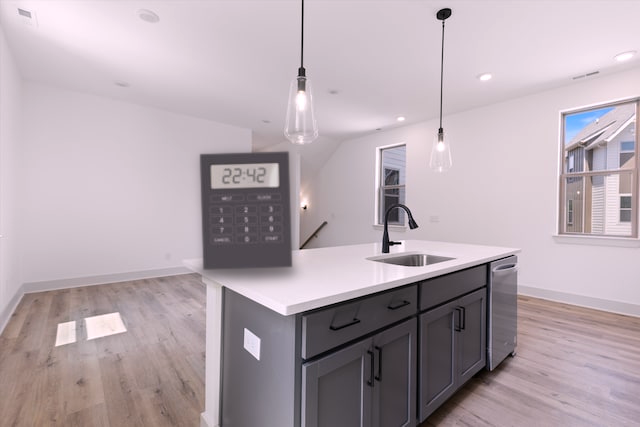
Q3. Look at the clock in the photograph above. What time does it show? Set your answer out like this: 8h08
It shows 22h42
